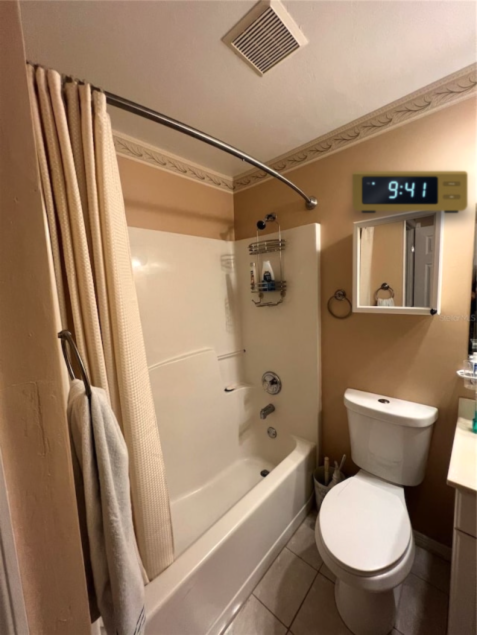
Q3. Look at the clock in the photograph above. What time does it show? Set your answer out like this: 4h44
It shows 9h41
